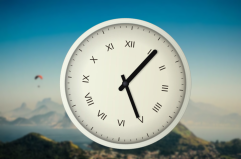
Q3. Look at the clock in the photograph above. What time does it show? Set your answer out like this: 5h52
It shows 5h06
